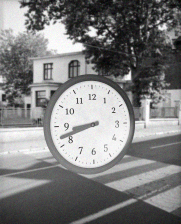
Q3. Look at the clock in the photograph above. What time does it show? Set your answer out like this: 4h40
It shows 8h42
